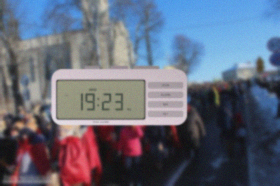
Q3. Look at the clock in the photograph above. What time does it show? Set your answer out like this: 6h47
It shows 19h23
